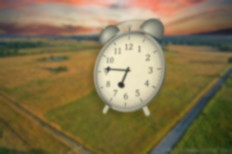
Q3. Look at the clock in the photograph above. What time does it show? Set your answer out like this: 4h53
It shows 6h46
